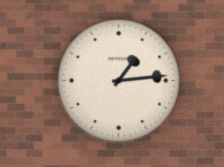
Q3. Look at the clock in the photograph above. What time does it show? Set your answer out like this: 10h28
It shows 1h14
